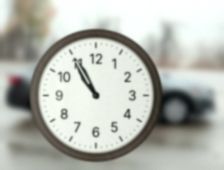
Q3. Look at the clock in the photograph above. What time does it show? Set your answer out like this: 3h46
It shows 10h55
